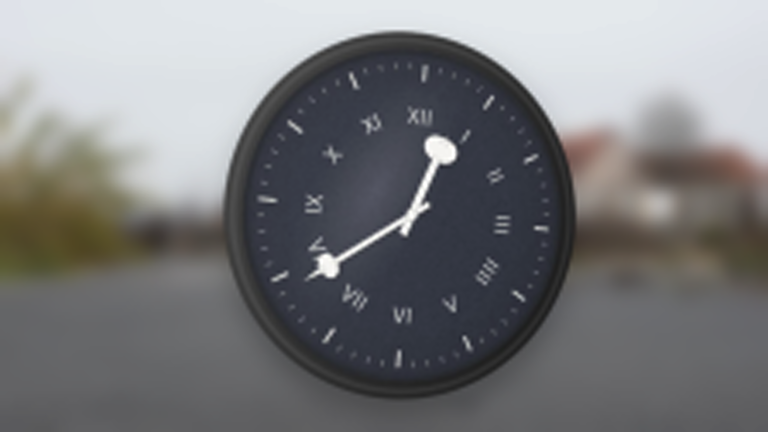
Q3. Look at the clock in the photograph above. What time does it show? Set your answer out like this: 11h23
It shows 12h39
